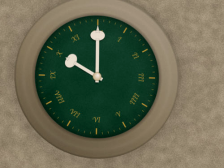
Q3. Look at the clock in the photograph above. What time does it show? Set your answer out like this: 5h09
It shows 10h00
